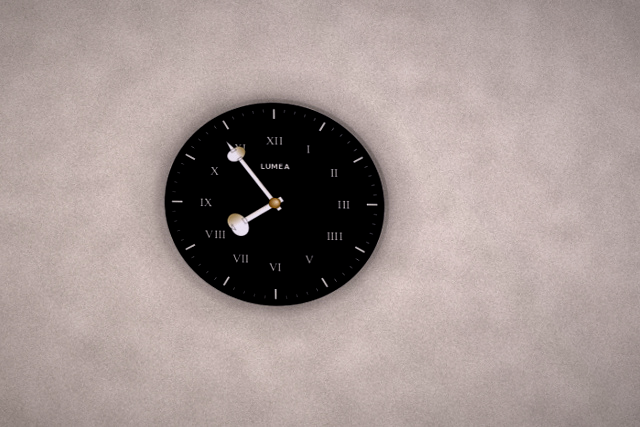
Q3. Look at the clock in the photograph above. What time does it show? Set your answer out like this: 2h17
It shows 7h54
